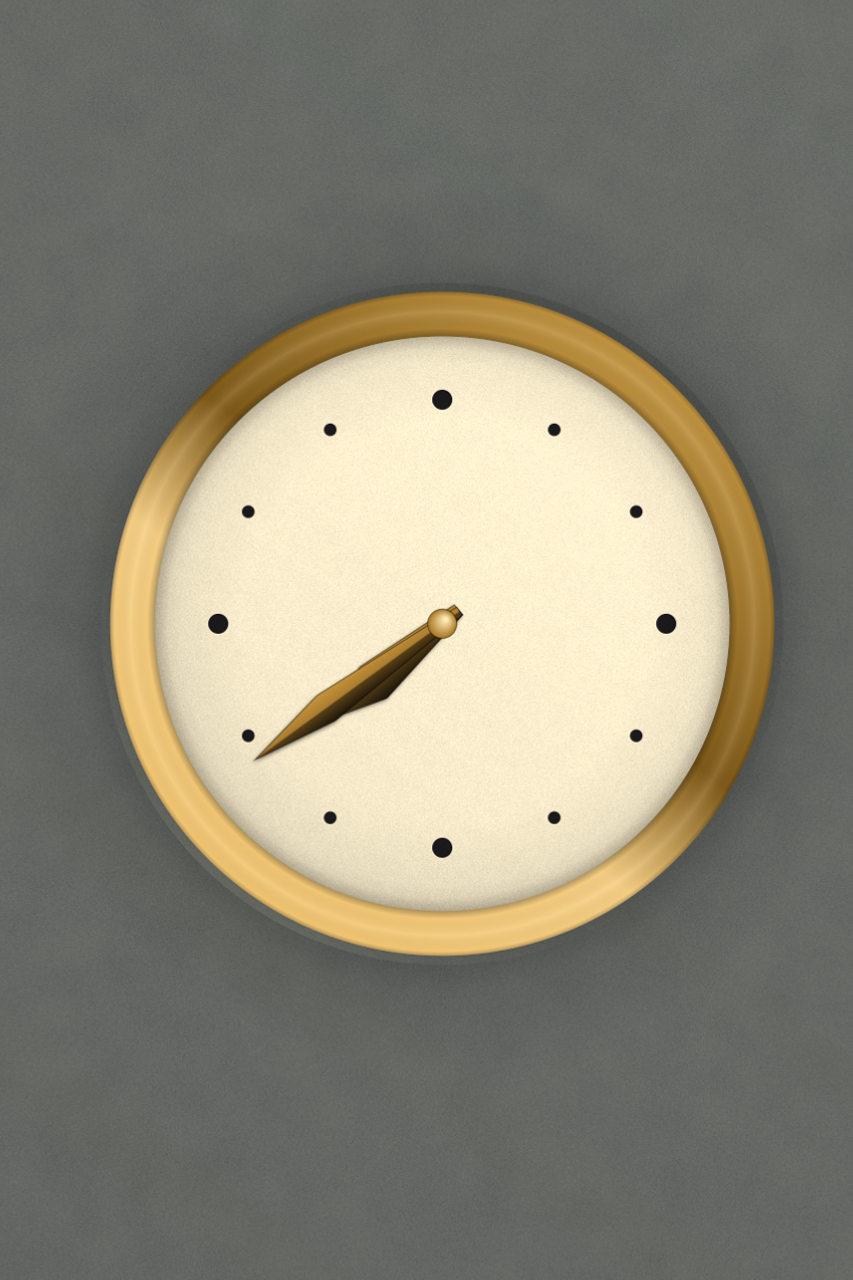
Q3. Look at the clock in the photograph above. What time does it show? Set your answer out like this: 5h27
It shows 7h39
